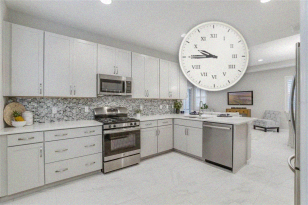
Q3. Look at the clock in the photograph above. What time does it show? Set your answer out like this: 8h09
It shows 9h45
